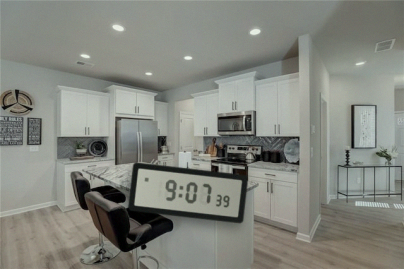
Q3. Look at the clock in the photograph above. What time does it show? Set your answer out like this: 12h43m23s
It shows 9h07m39s
